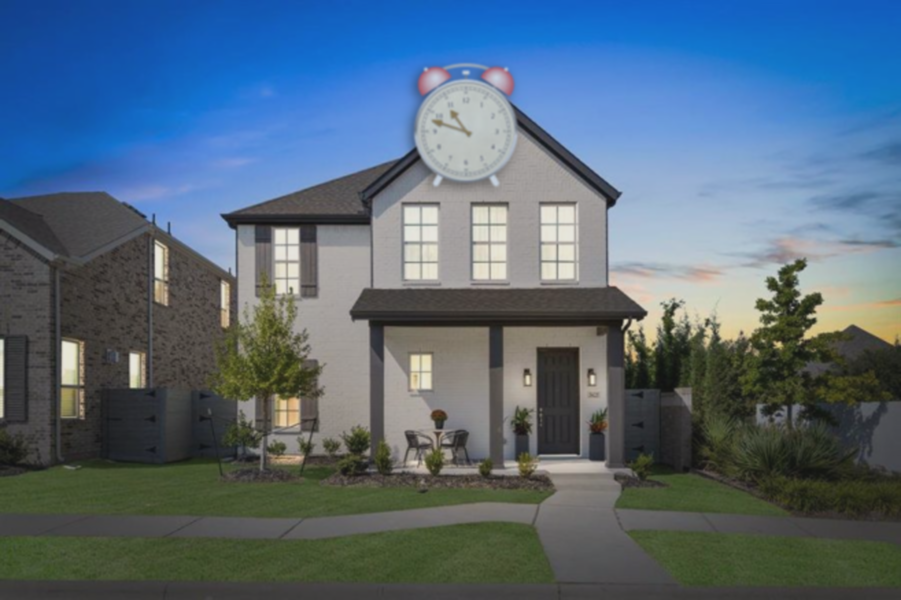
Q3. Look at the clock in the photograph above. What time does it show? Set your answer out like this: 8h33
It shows 10h48
